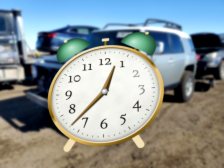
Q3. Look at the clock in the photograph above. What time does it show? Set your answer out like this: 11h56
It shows 12h37
